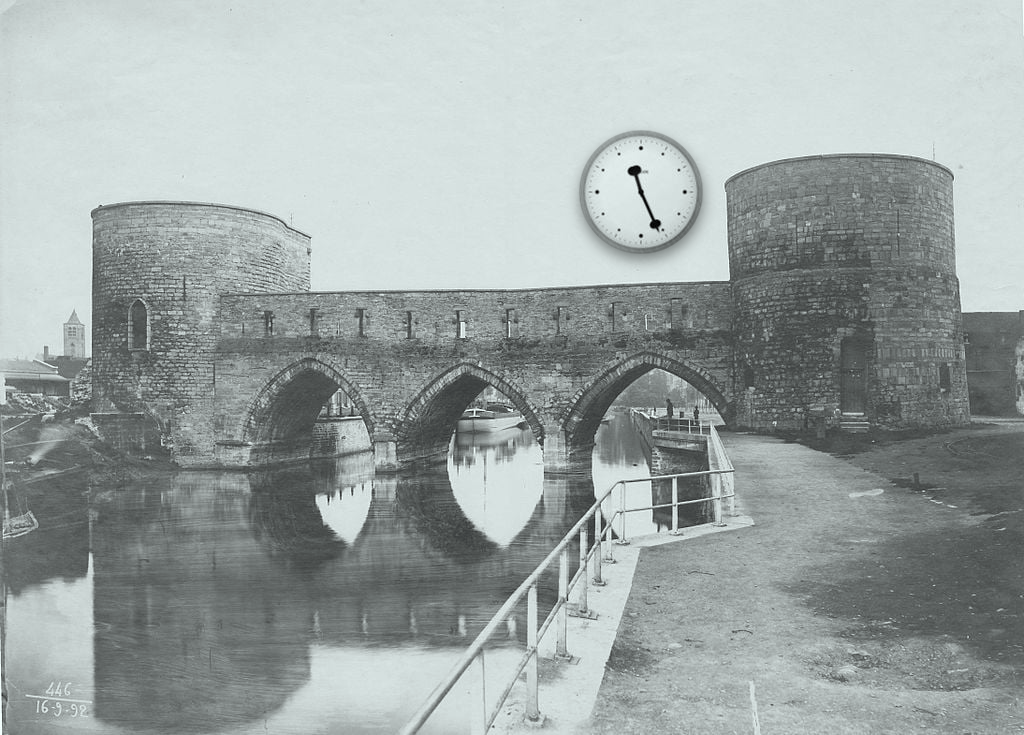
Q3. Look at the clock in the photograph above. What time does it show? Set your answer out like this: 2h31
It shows 11h26
